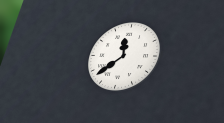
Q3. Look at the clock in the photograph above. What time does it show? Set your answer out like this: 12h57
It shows 11h38
